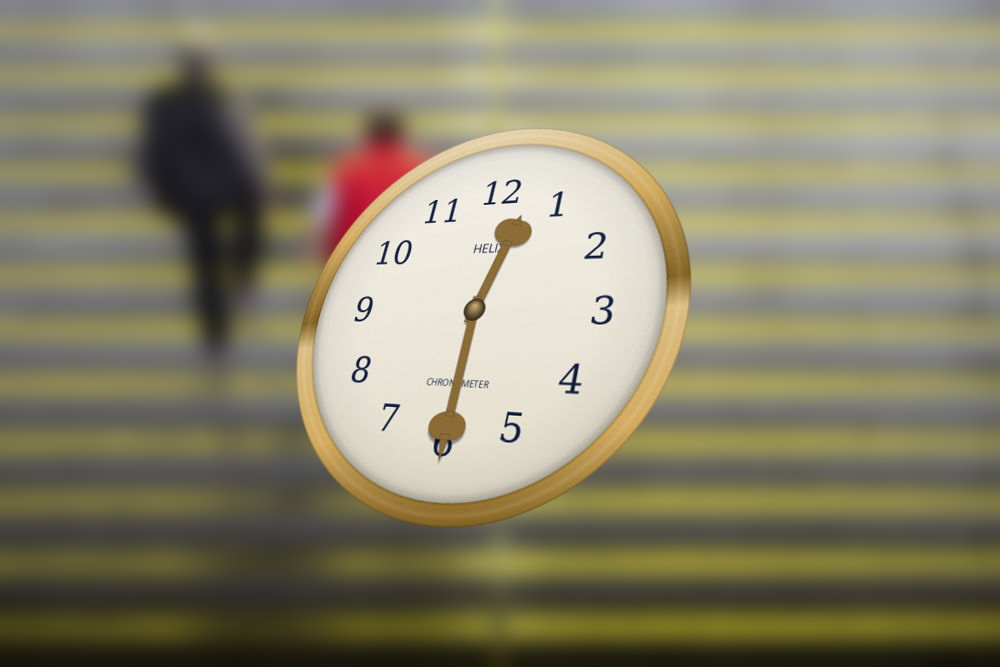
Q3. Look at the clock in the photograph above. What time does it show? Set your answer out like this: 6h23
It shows 12h30
